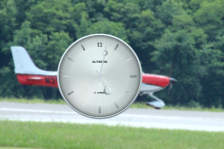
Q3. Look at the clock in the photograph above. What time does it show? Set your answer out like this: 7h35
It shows 5h02
